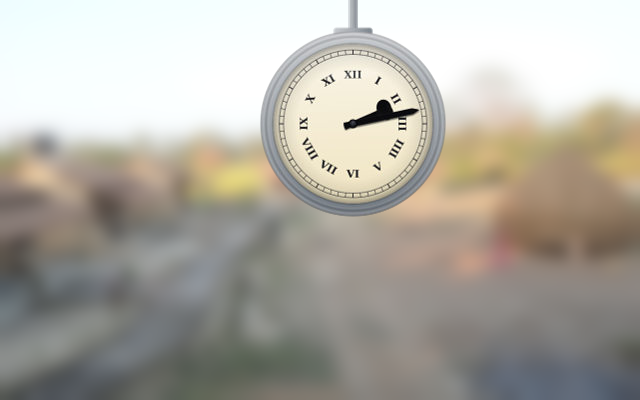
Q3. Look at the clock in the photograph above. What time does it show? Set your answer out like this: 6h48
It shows 2h13
